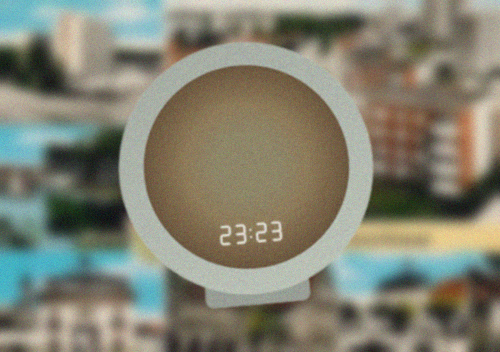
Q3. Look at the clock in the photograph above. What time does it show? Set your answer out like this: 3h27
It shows 23h23
